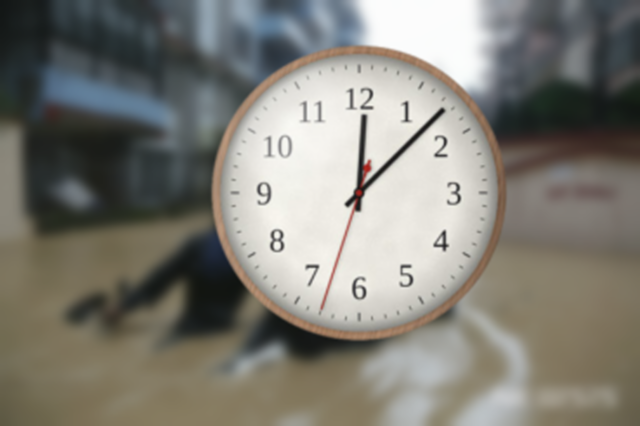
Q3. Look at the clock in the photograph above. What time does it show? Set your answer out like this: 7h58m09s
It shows 12h07m33s
